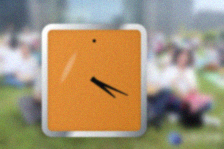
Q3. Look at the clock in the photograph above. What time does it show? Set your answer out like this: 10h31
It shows 4h19
